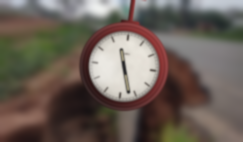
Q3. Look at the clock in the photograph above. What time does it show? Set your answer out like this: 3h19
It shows 11h27
